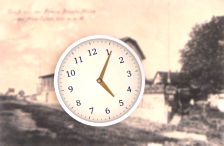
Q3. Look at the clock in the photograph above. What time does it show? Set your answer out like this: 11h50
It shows 5h06
